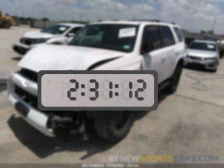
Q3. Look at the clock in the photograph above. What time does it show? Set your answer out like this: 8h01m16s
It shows 2h31m12s
